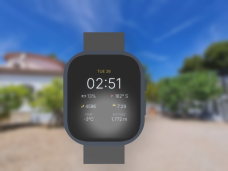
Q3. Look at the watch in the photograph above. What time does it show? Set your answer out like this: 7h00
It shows 2h51
